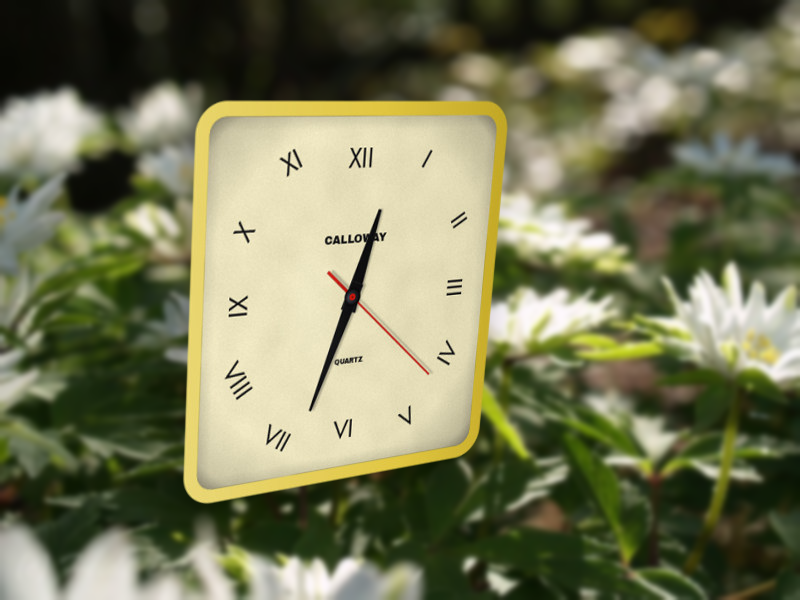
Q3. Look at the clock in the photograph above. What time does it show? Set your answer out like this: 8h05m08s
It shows 12h33m22s
